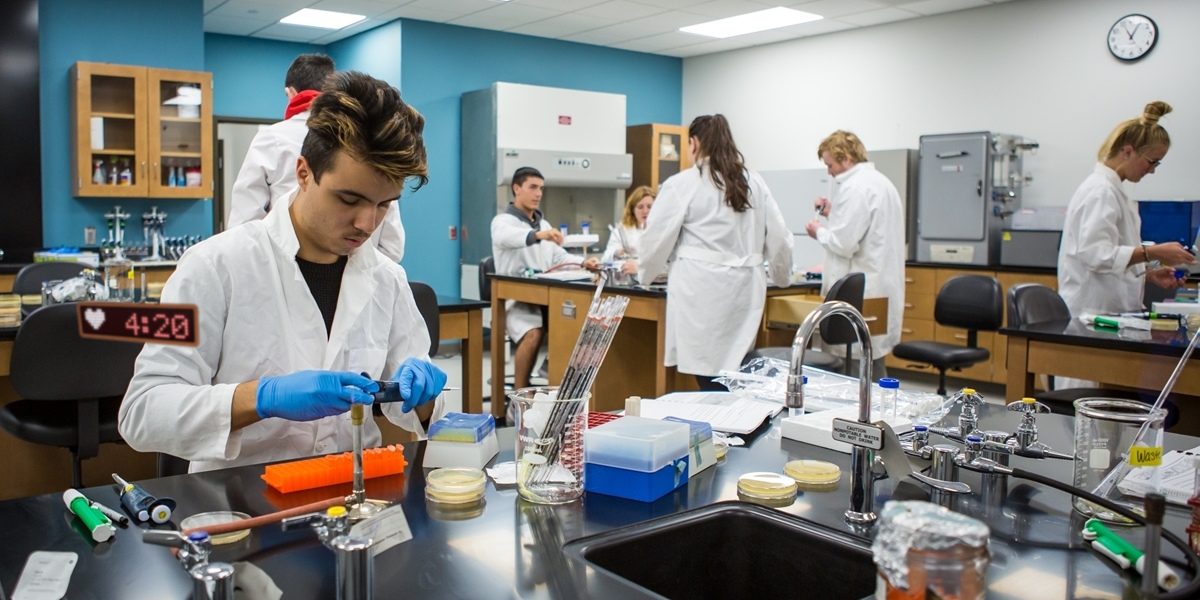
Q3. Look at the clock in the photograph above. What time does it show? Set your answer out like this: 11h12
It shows 4h20
